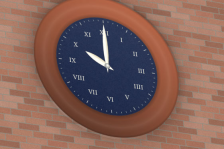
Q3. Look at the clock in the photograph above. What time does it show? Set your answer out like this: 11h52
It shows 10h00
